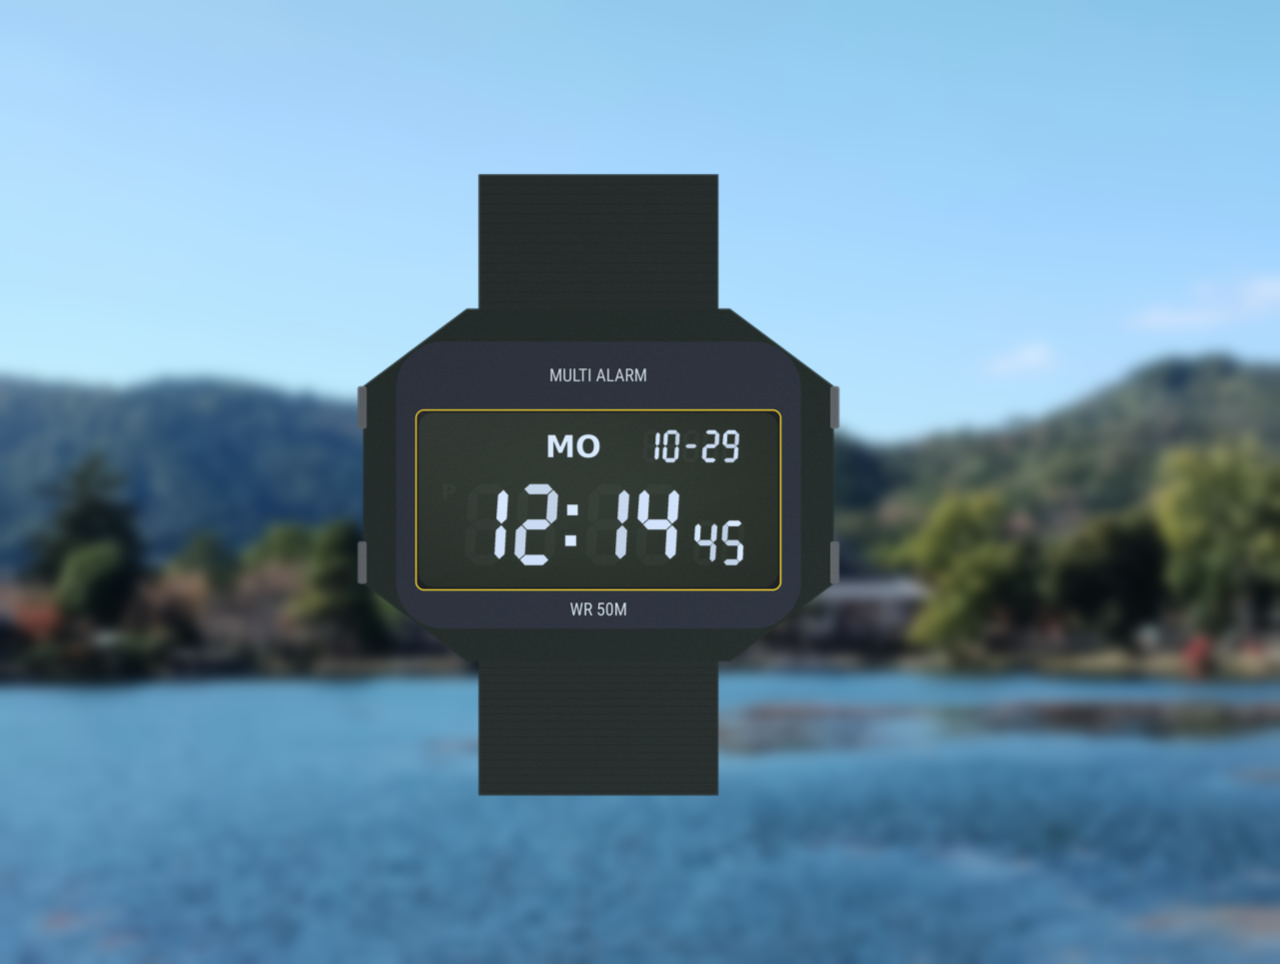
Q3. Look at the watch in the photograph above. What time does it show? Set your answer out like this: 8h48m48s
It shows 12h14m45s
